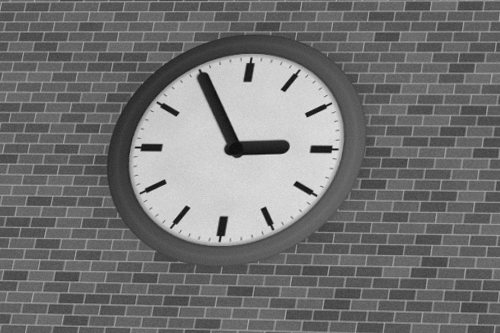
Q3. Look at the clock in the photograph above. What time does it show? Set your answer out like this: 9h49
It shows 2h55
